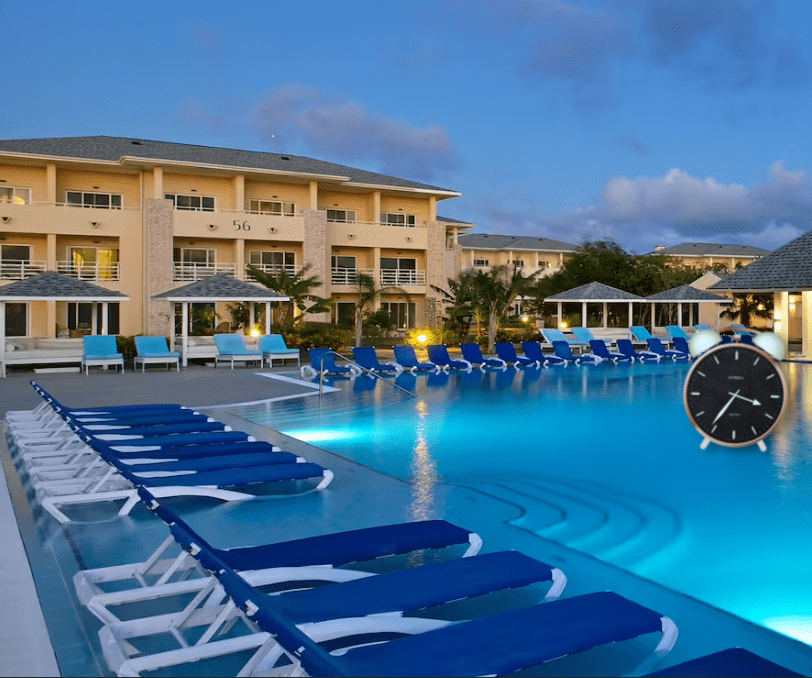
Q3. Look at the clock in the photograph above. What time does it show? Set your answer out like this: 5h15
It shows 3h36
